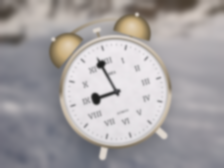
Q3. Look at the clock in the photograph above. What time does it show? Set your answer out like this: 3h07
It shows 8h58
